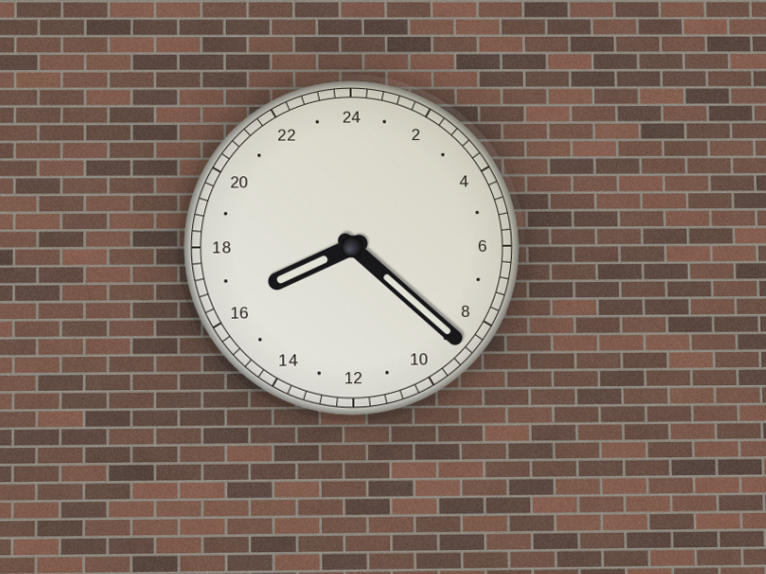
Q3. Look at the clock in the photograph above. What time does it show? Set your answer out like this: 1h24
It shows 16h22
